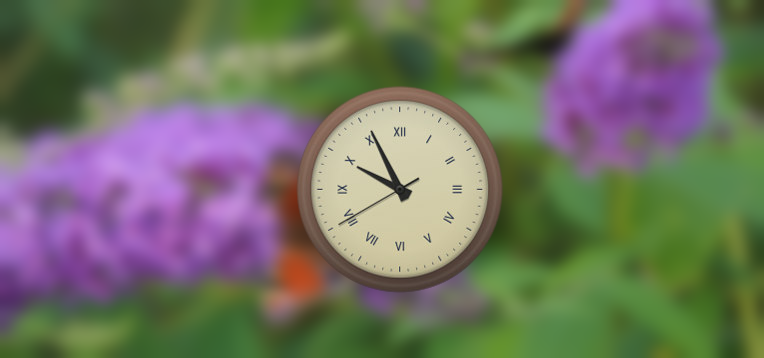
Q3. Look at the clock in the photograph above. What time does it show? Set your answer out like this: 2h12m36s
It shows 9h55m40s
